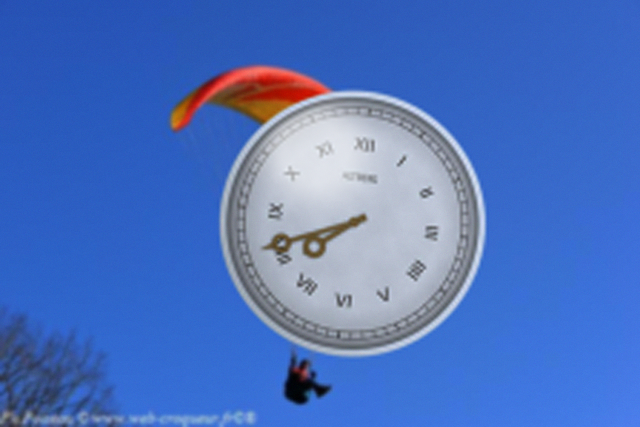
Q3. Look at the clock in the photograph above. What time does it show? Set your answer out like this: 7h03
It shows 7h41
